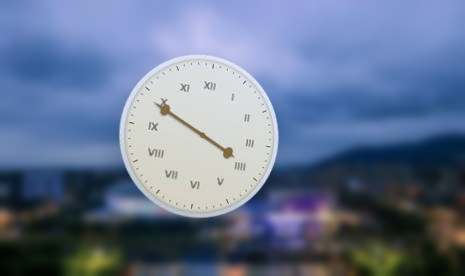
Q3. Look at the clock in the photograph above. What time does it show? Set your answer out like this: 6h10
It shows 3h49
